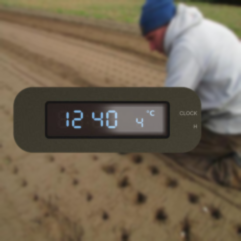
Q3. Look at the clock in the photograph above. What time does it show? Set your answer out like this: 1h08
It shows 12h40
